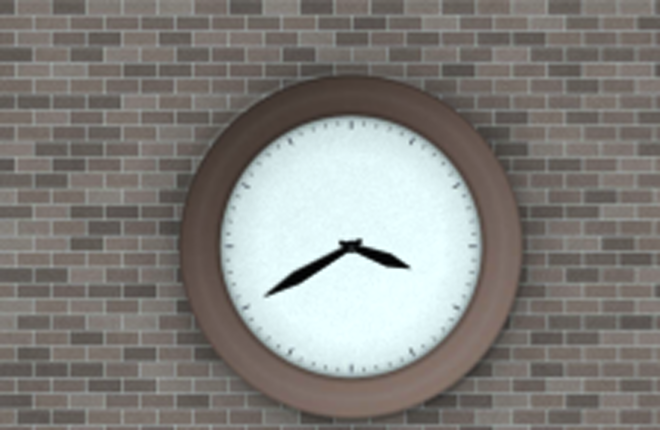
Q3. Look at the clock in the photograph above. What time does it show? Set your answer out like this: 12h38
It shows 3h40
